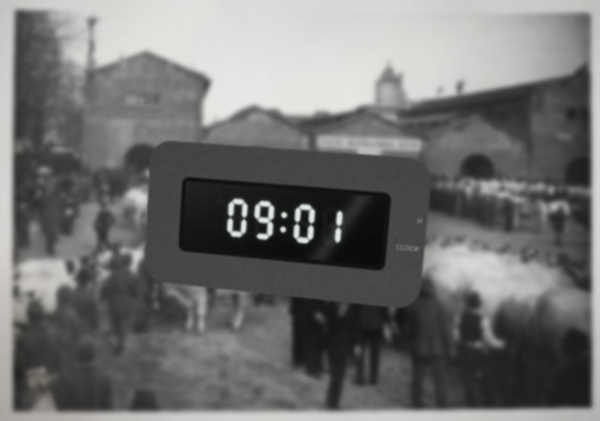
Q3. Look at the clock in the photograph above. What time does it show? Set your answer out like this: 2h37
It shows 9h01
